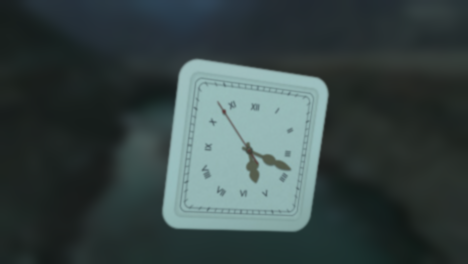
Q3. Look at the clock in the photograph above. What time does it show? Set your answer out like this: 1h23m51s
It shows 5h17m53s
